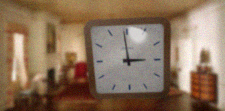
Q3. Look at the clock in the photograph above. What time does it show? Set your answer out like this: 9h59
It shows 2h59
